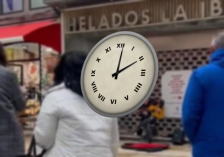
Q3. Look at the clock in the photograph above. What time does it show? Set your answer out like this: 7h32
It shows 2h01
